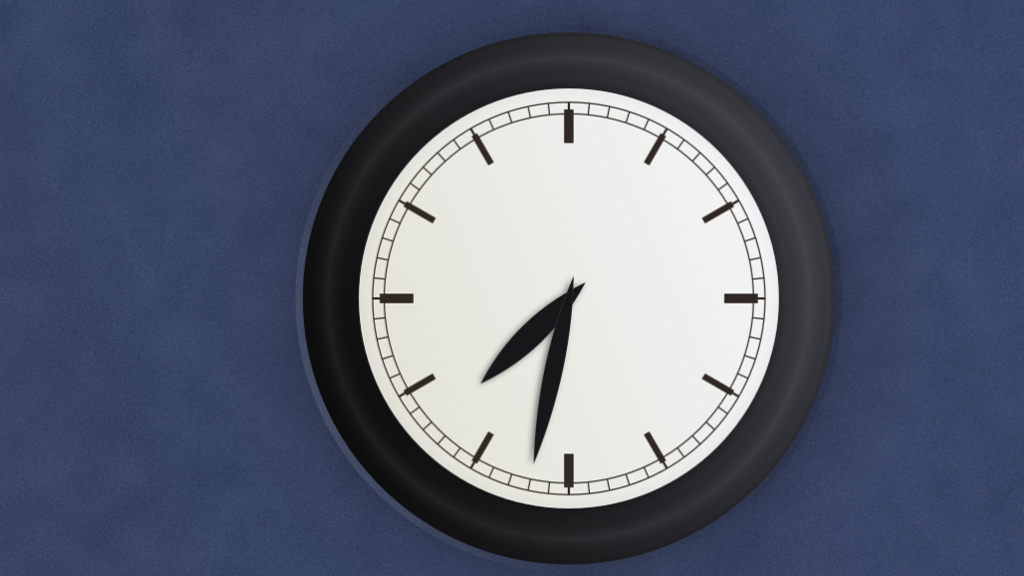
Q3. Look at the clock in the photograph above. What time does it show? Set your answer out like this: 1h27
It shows 7h32
